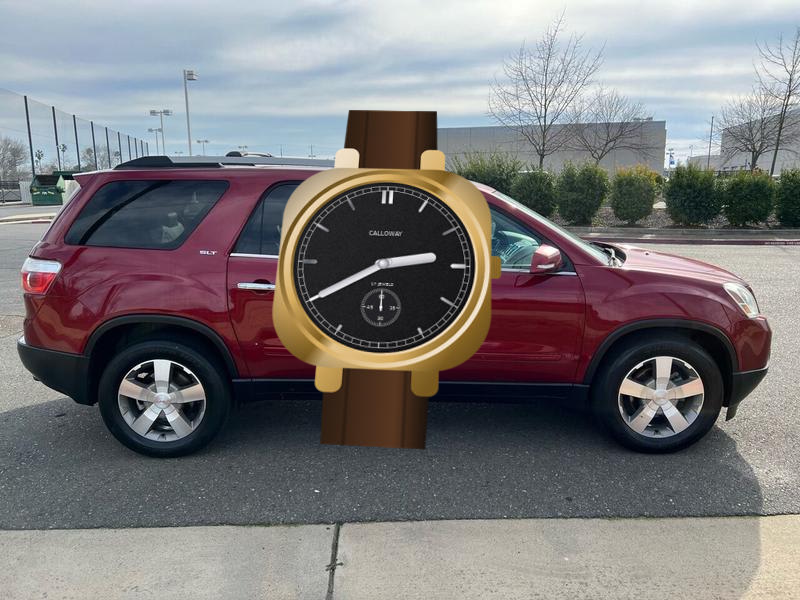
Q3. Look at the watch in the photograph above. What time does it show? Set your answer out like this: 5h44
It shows 2h40
